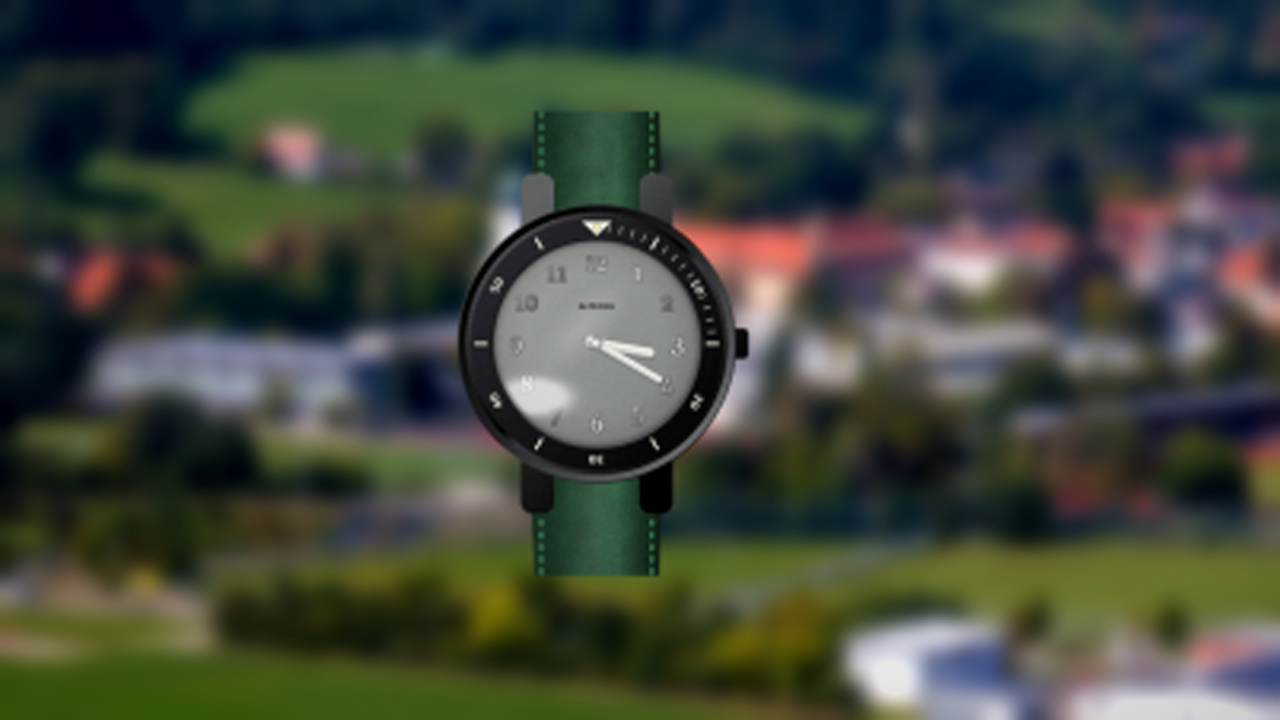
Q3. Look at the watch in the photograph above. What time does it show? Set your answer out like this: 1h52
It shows 3h20
